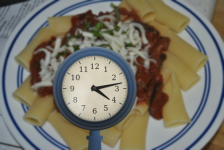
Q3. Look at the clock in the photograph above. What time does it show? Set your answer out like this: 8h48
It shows 4h13
